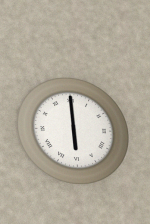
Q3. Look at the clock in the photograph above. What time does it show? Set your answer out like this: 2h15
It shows 6h00
